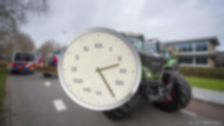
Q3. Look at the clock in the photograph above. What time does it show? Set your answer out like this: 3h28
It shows 2h25
